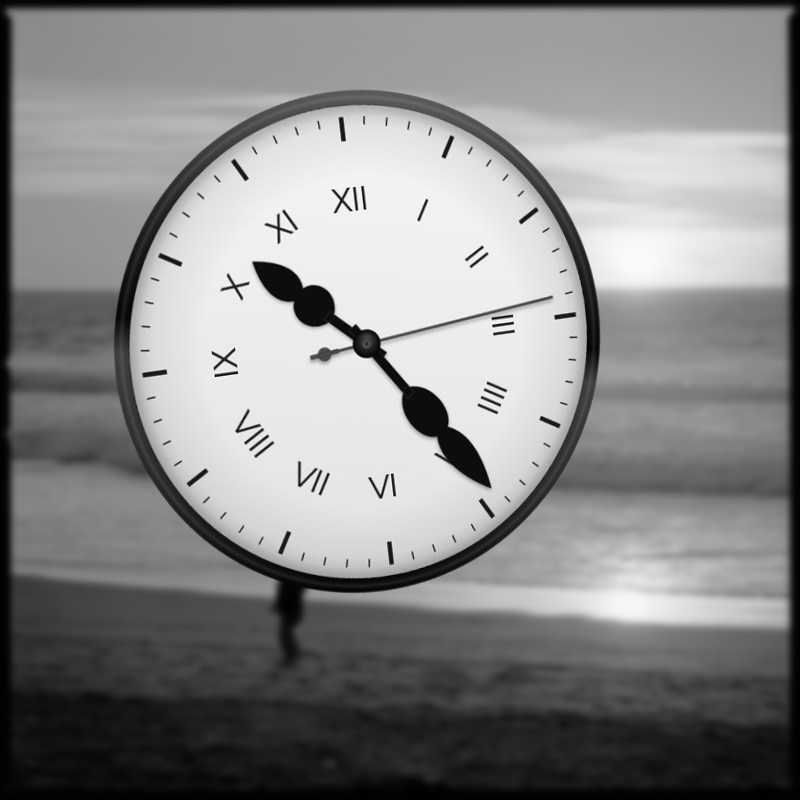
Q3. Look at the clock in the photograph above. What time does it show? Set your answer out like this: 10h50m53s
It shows 10h24m14s
